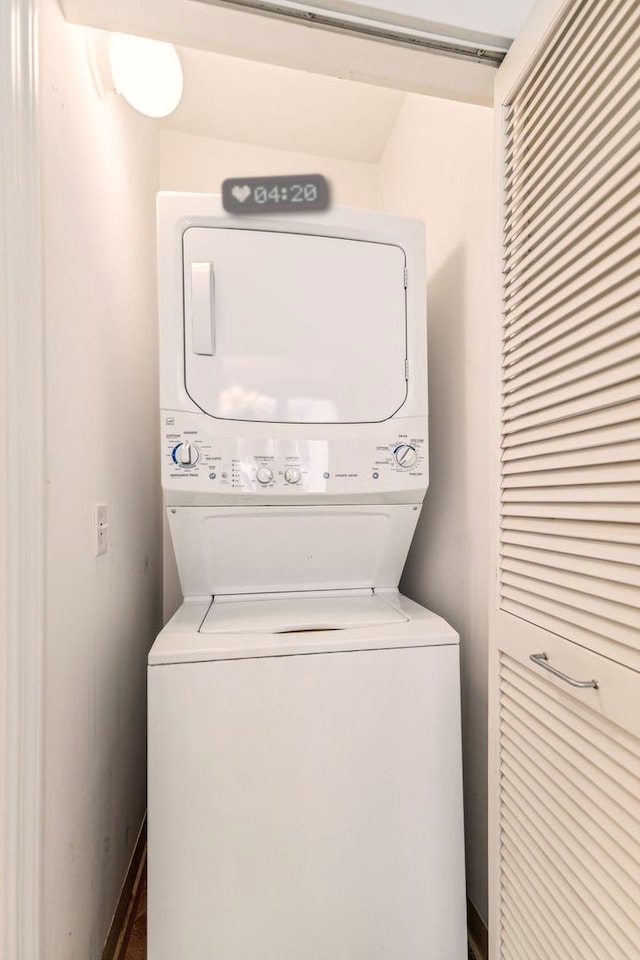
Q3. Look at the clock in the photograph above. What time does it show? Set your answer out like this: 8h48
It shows 4h20
